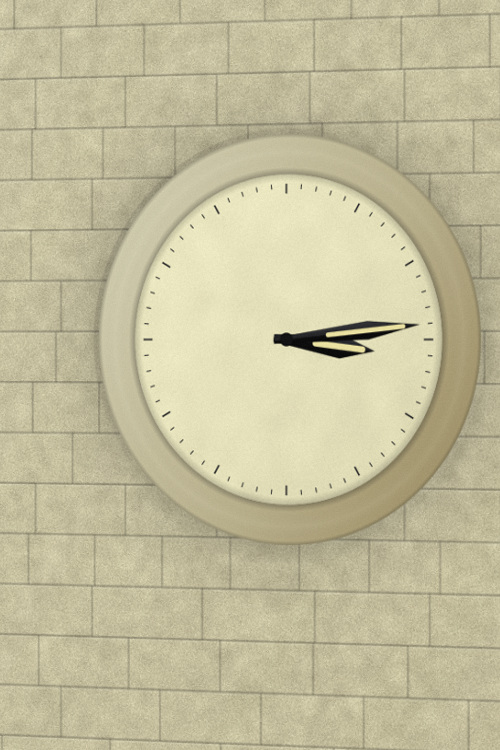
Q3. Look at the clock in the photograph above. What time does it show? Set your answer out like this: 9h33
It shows 3h14
